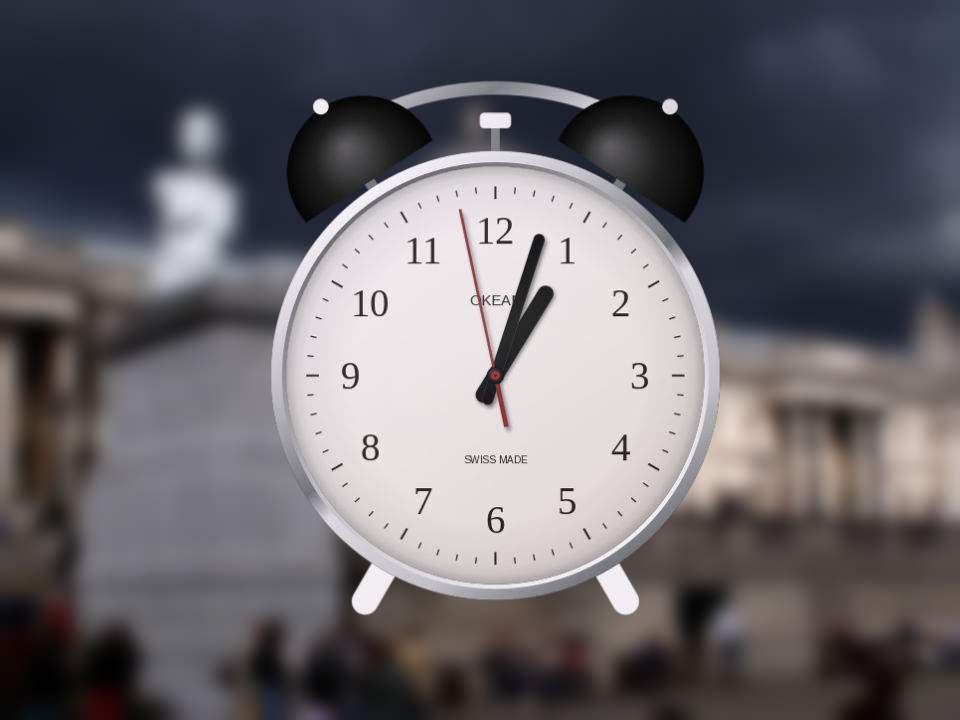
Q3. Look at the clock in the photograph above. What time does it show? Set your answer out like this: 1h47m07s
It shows 1h02m58s
